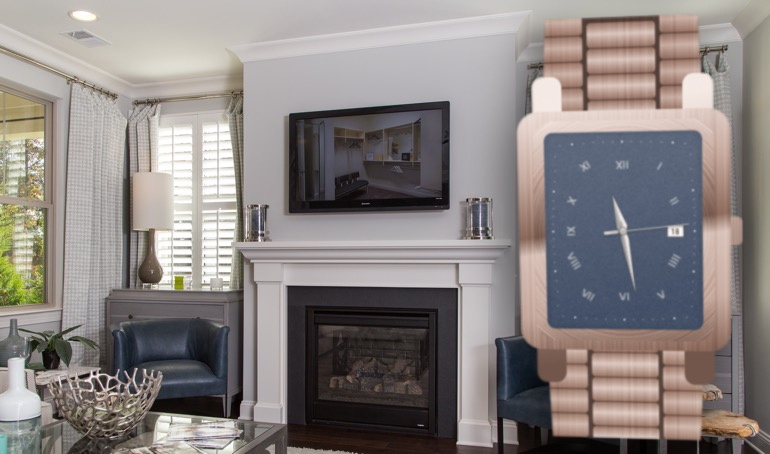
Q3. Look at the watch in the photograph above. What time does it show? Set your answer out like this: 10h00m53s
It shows 11h28m14s
